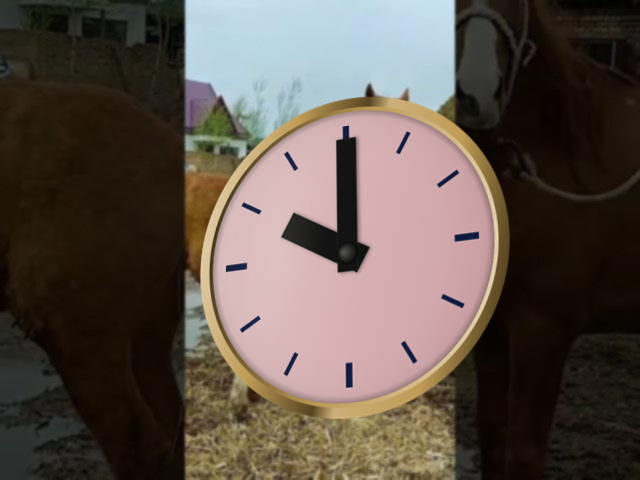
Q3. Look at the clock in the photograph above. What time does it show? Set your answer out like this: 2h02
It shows 10h00
